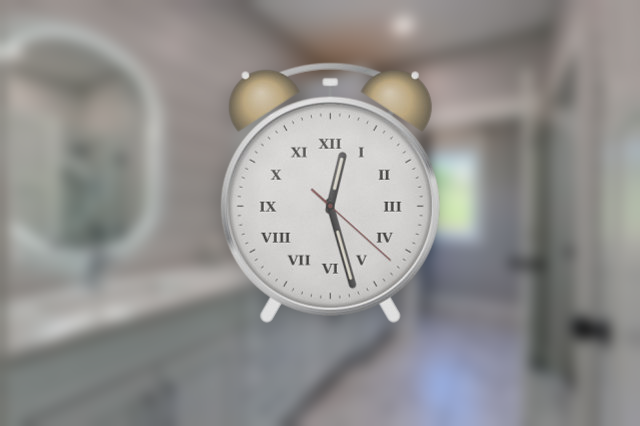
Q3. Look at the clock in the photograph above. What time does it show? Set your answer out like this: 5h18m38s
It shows 12h27m22s
